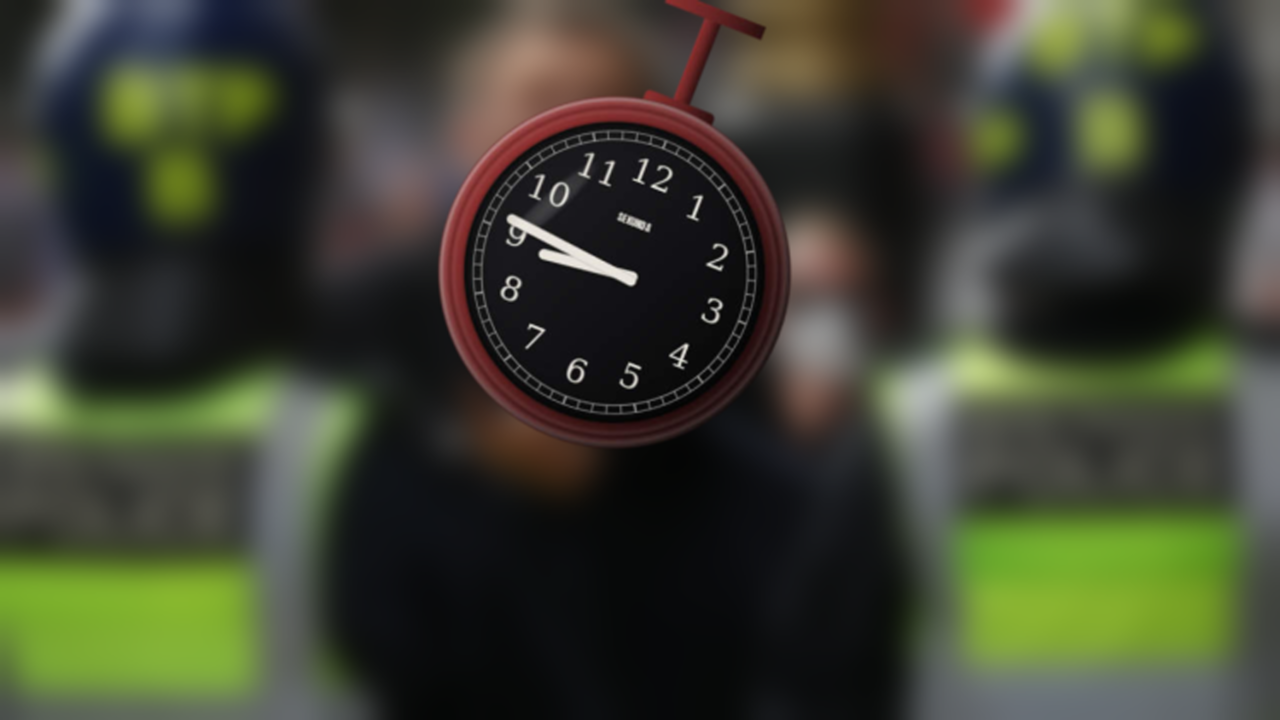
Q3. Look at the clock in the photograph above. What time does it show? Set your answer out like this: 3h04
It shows 8h46
